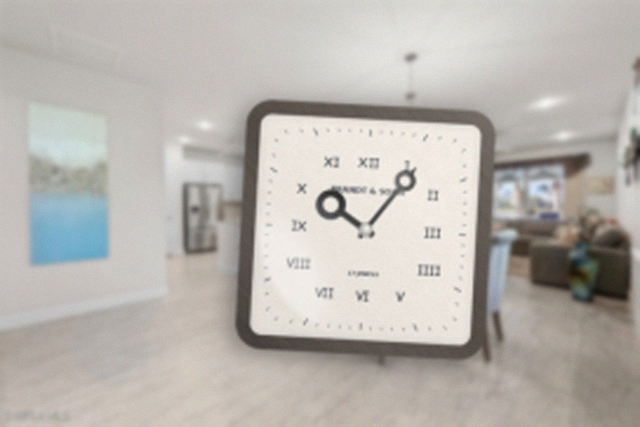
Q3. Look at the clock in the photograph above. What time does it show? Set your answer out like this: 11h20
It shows 10h06
